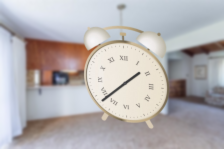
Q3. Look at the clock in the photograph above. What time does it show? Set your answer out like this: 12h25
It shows 1h38
